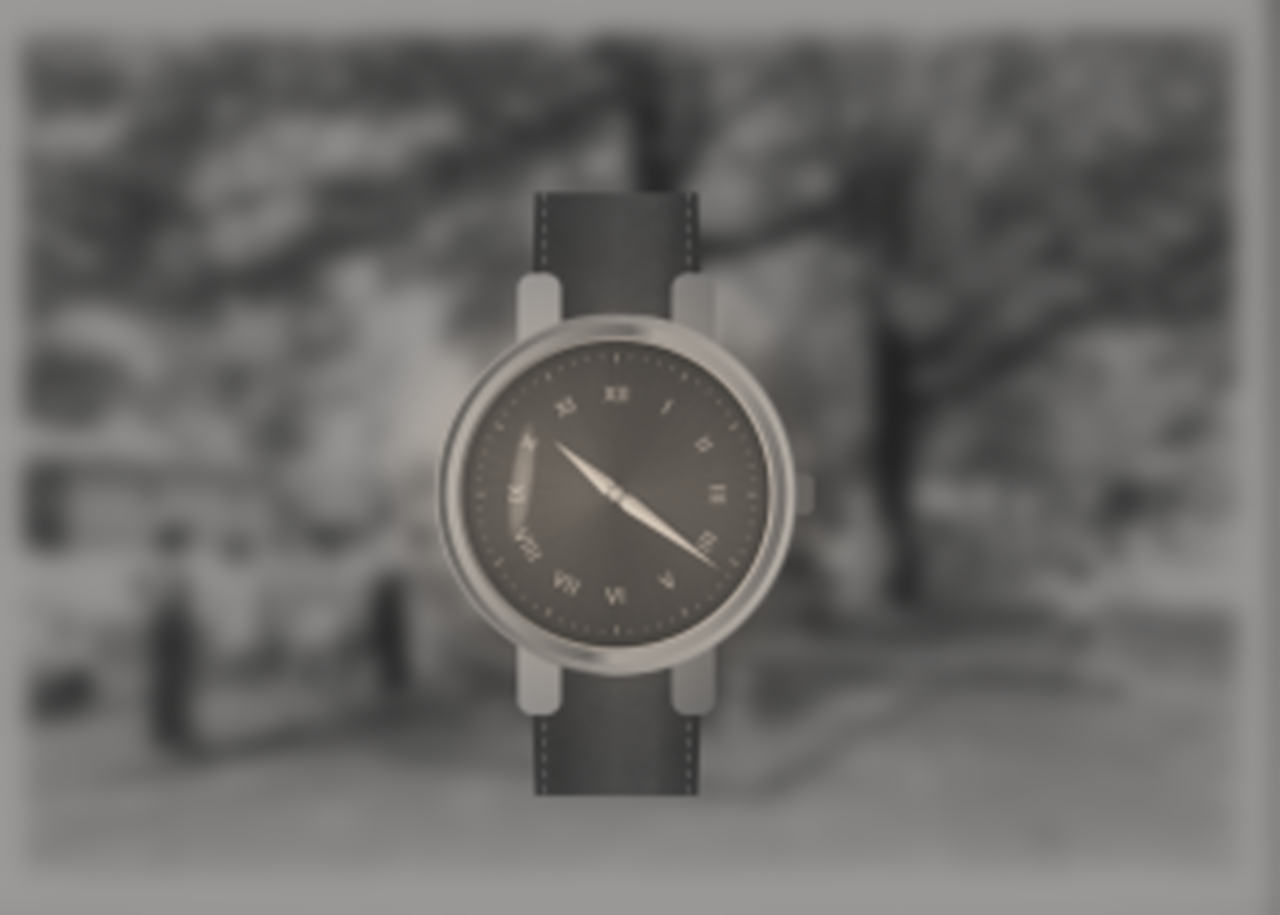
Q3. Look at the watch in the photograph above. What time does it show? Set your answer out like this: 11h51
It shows 10h21
